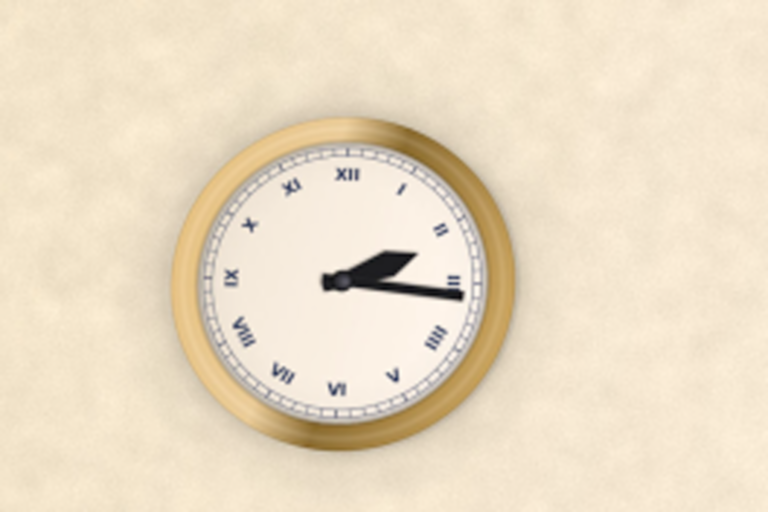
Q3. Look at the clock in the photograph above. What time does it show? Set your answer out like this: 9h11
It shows 2h16
